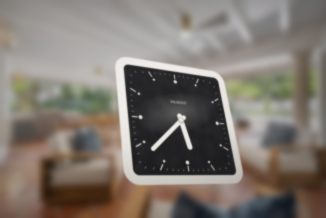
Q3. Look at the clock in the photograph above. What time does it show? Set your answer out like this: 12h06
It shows 5h38
